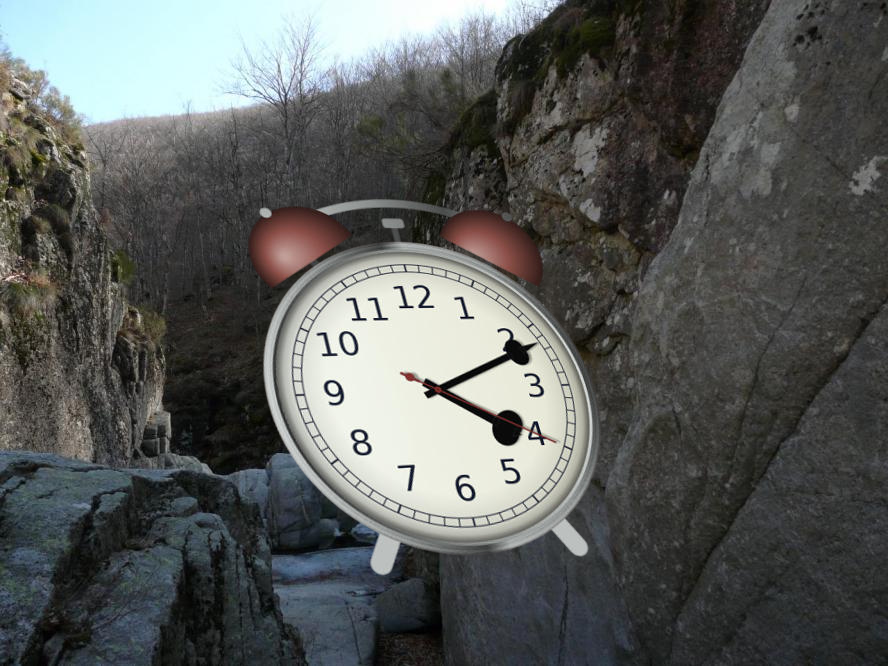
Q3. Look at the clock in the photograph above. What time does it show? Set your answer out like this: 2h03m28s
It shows 4h11m20s
